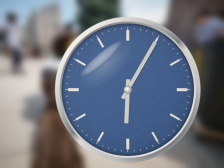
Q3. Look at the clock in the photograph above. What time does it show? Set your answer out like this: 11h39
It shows 6h05
